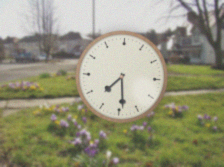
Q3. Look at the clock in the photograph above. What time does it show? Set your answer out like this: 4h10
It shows 7h29
